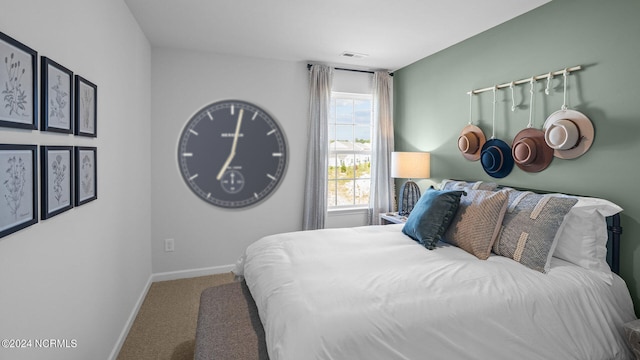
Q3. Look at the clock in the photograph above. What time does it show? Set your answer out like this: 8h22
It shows 7h02
